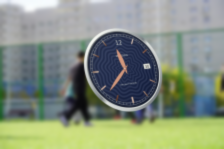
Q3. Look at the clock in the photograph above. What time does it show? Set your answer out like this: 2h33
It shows 11h38
